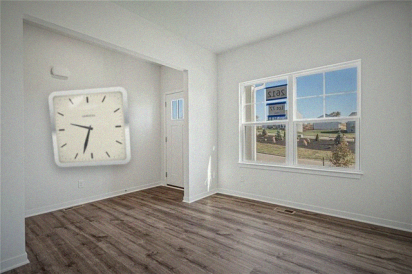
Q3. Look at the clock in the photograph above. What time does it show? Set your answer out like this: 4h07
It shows 9h33
